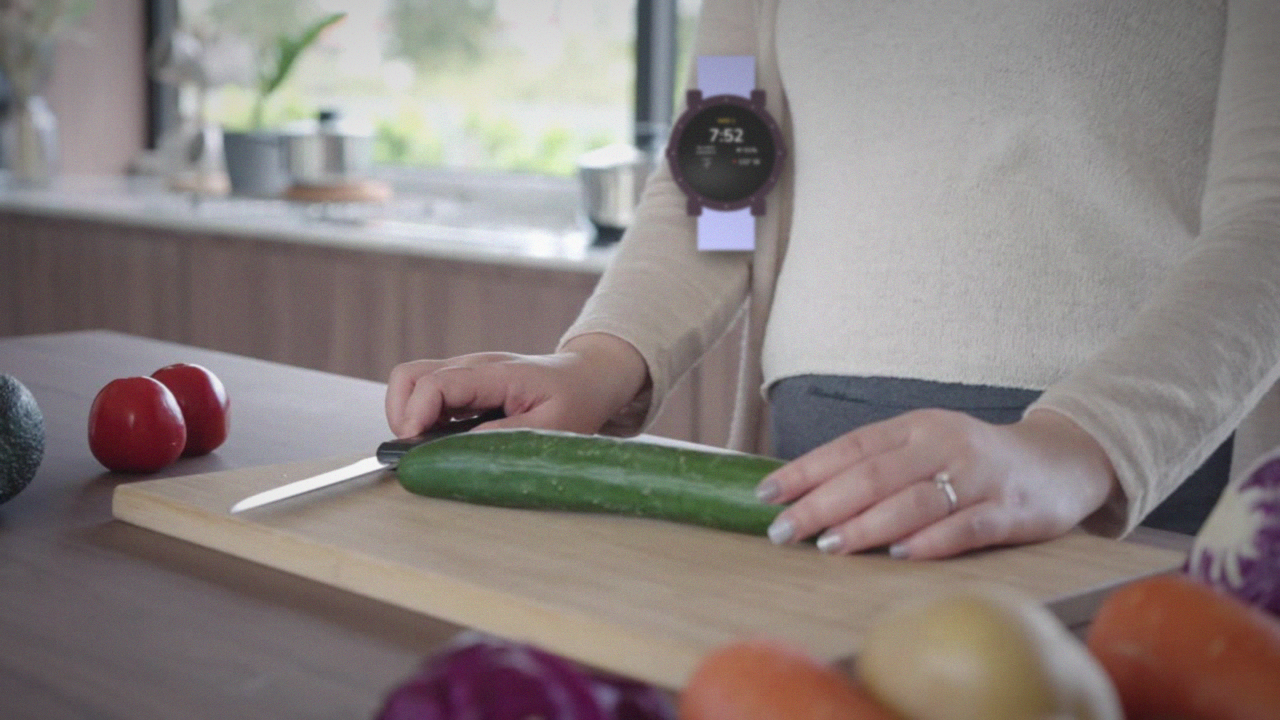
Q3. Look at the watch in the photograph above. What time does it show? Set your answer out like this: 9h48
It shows 7h52
